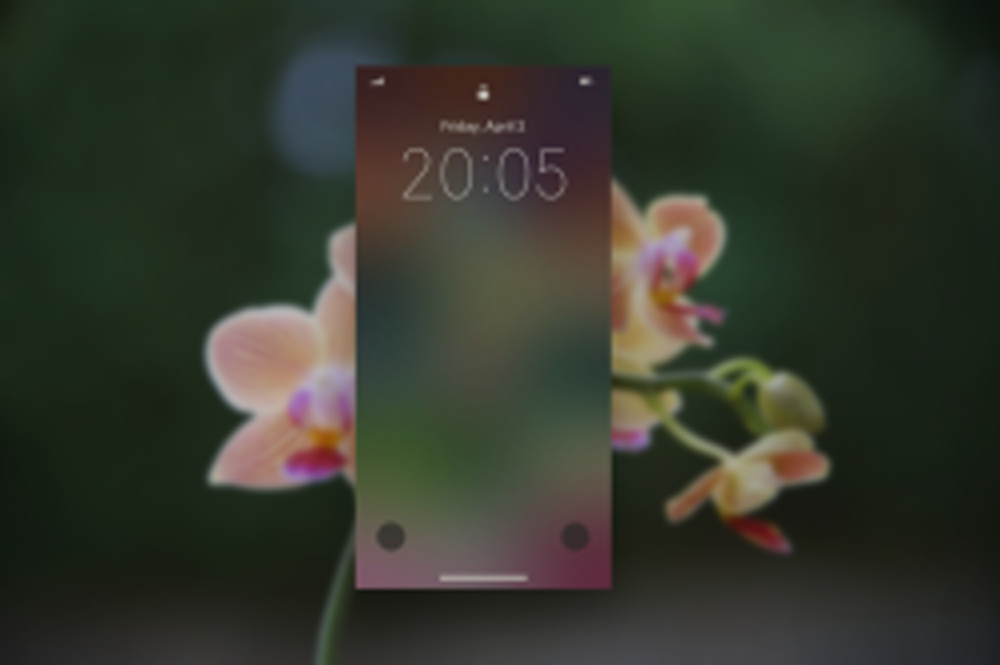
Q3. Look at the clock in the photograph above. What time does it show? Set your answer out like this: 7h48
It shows 20h05
